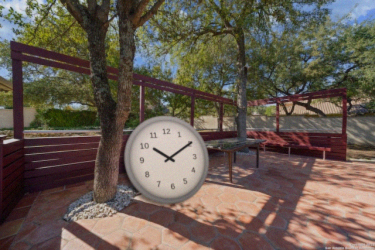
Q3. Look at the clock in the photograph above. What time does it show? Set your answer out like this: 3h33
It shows 10h10
